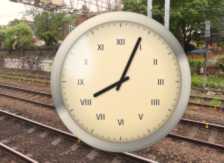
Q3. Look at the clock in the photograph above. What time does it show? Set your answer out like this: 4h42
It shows 8h04
